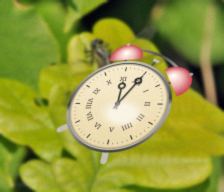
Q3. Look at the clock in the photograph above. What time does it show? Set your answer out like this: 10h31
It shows 11h00
